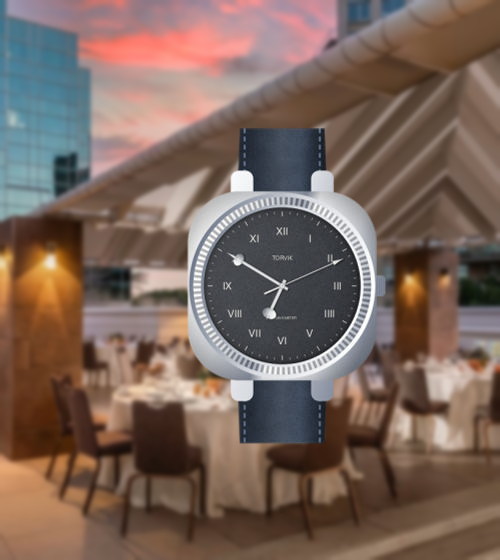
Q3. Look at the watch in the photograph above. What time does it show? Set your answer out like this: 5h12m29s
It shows 6h50m11s
